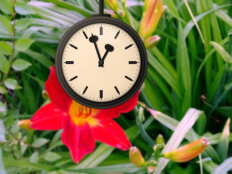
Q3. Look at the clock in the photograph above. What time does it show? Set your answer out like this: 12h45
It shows 12h57
